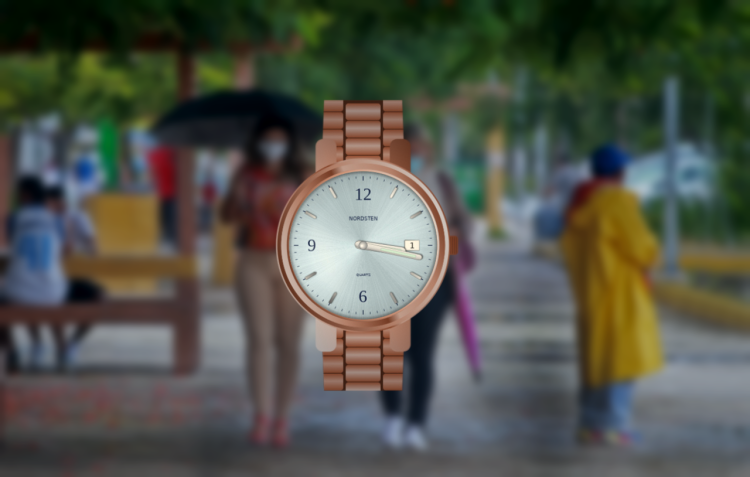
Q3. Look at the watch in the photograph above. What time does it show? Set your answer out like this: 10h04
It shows 3h17
